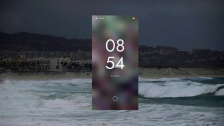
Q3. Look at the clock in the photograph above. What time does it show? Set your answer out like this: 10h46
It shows 8h54
